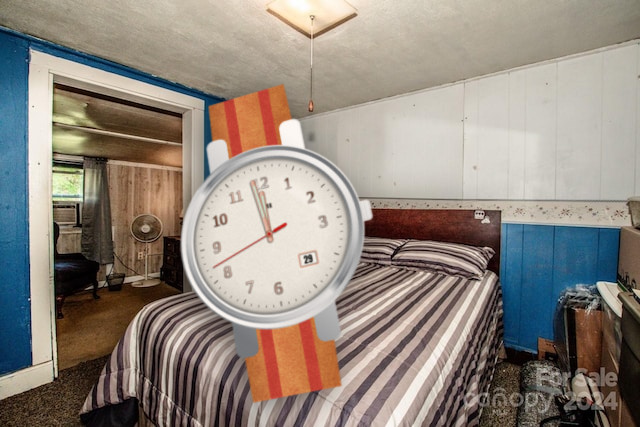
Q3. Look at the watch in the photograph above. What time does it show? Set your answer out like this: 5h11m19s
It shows 11h58m42s
